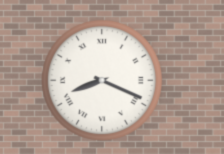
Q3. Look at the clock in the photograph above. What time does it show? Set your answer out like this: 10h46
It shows 8h19
